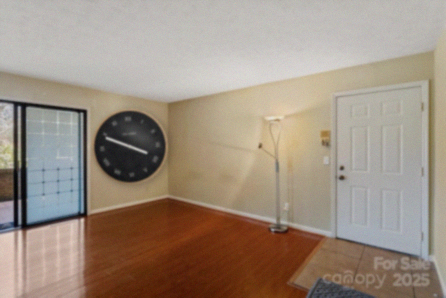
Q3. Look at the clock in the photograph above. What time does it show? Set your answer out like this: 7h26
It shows 3h49
